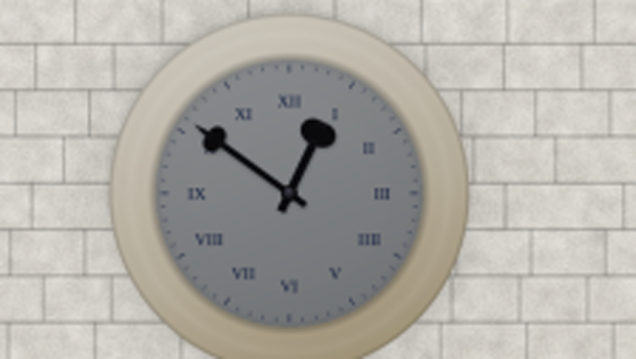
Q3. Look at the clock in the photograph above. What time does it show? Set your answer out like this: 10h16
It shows 12h51
